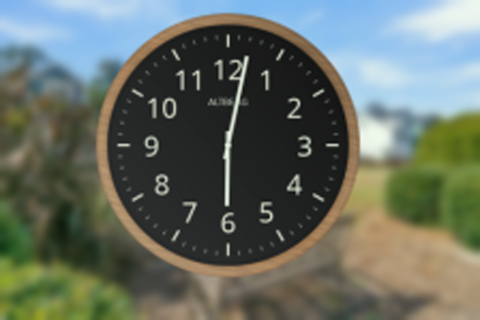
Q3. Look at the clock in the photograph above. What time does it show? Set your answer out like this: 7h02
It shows 6h02
